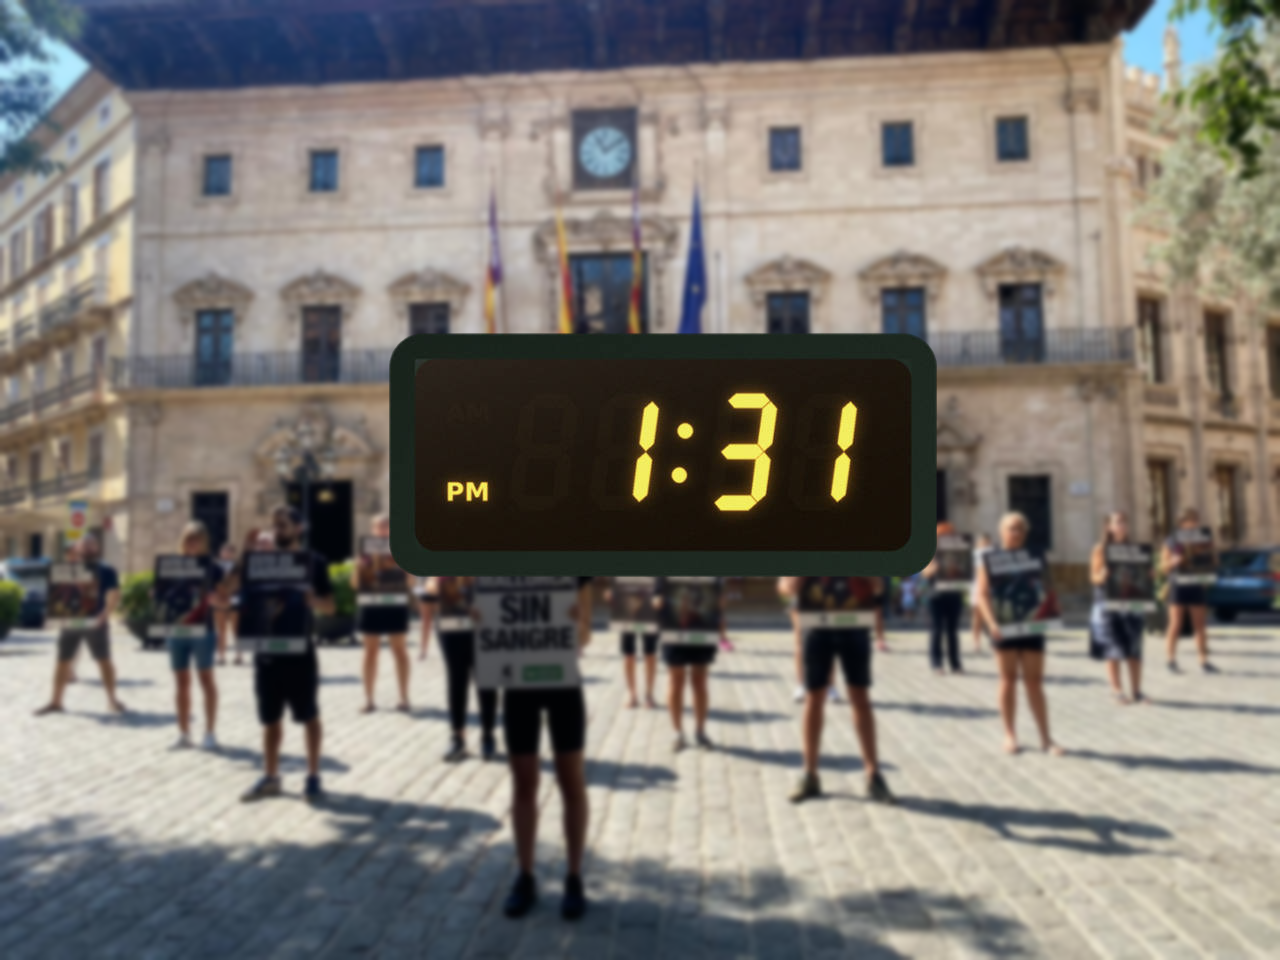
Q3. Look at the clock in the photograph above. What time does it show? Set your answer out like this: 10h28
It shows 1h31
